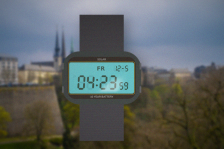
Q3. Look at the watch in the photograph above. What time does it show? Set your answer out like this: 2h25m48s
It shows 4h23m59s
